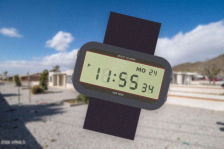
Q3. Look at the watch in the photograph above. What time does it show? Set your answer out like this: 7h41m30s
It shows 11h55m34s
